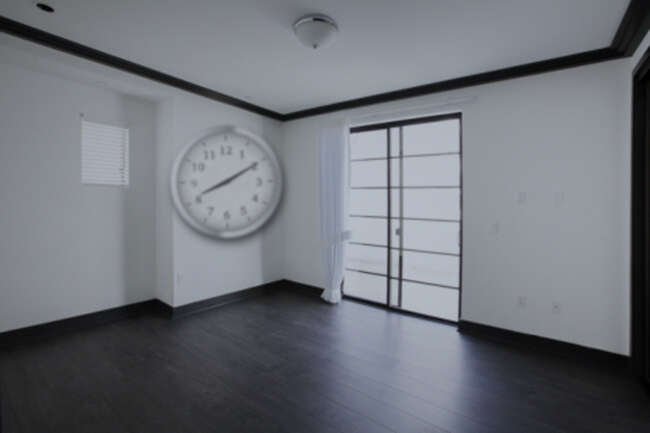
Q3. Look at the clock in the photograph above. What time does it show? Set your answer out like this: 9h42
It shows 8h10
